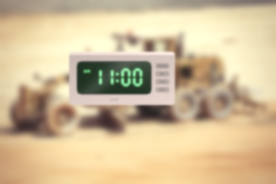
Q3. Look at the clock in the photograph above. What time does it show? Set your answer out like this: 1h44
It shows 11h00
